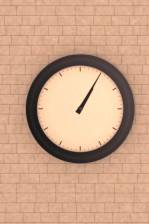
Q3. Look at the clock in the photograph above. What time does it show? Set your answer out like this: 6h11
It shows 1h05
